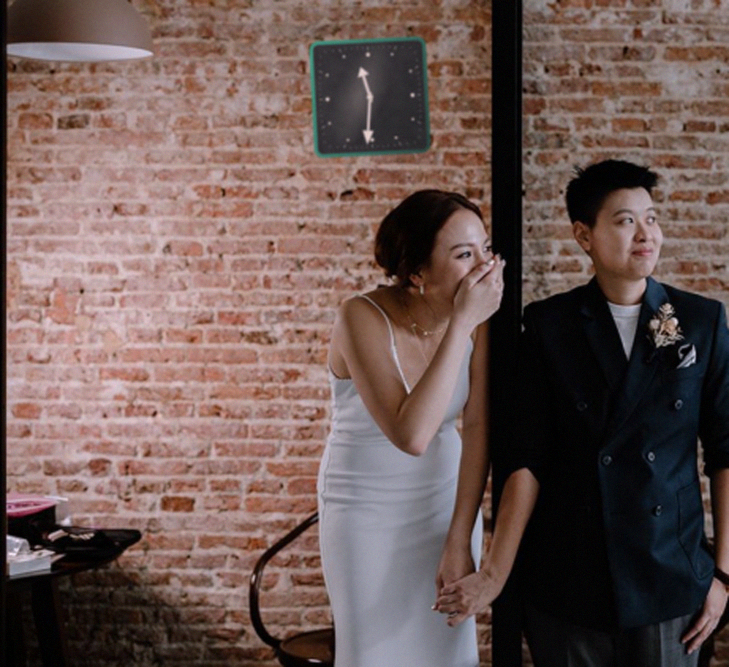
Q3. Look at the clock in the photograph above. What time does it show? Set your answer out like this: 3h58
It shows 11h31
